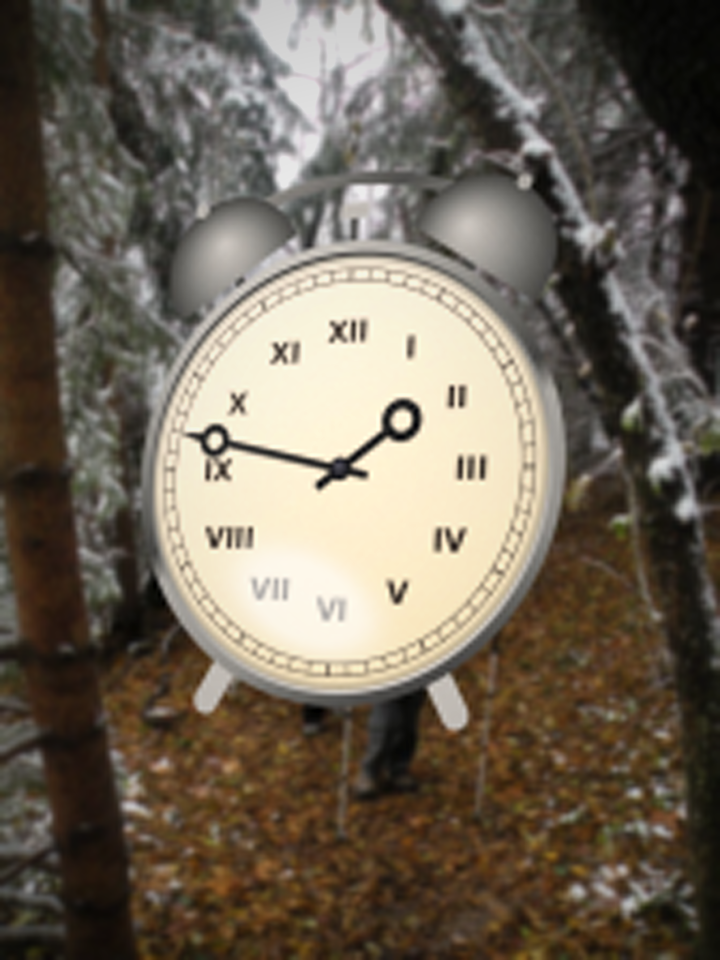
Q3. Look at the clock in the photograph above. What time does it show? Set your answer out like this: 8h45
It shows 1h47
